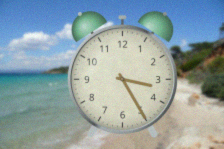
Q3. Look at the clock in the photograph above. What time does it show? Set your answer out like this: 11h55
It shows 3h25
